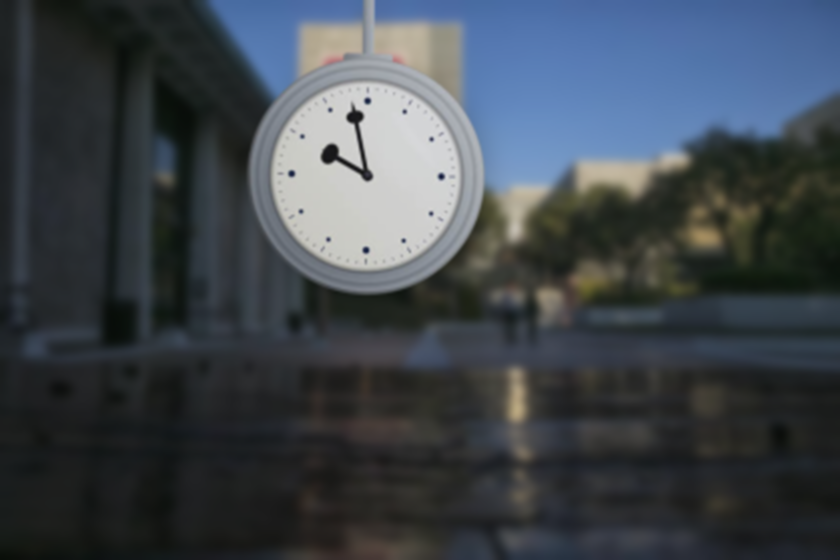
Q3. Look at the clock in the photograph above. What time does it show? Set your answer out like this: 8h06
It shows 9h58
